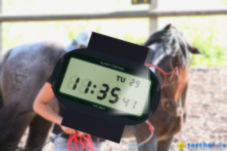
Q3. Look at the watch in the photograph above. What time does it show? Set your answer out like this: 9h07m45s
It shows 11h35m41s
